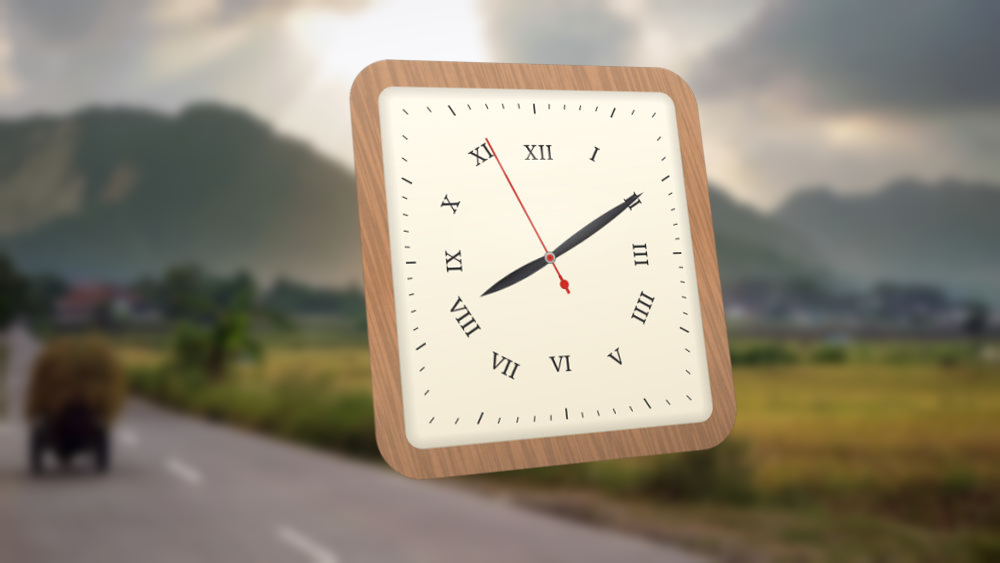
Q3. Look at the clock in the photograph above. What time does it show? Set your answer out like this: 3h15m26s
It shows 8h09m56s
